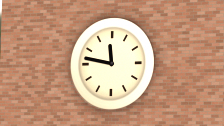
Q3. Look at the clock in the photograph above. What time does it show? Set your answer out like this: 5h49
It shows 11h47
